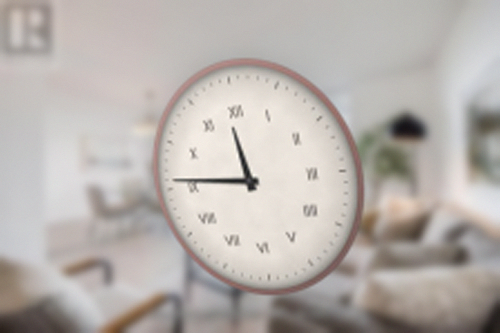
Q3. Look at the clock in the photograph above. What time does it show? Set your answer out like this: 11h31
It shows 11h46
